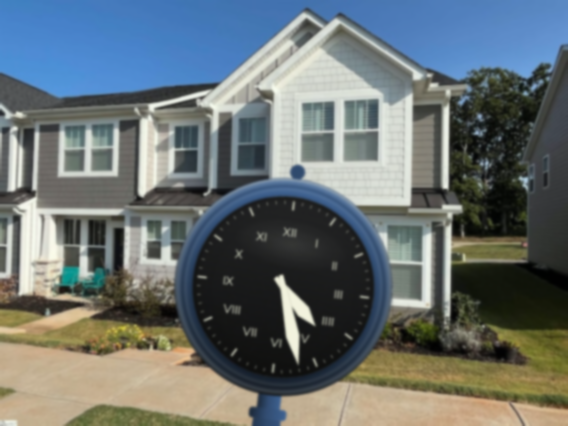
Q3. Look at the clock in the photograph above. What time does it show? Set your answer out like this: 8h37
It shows 4h27
